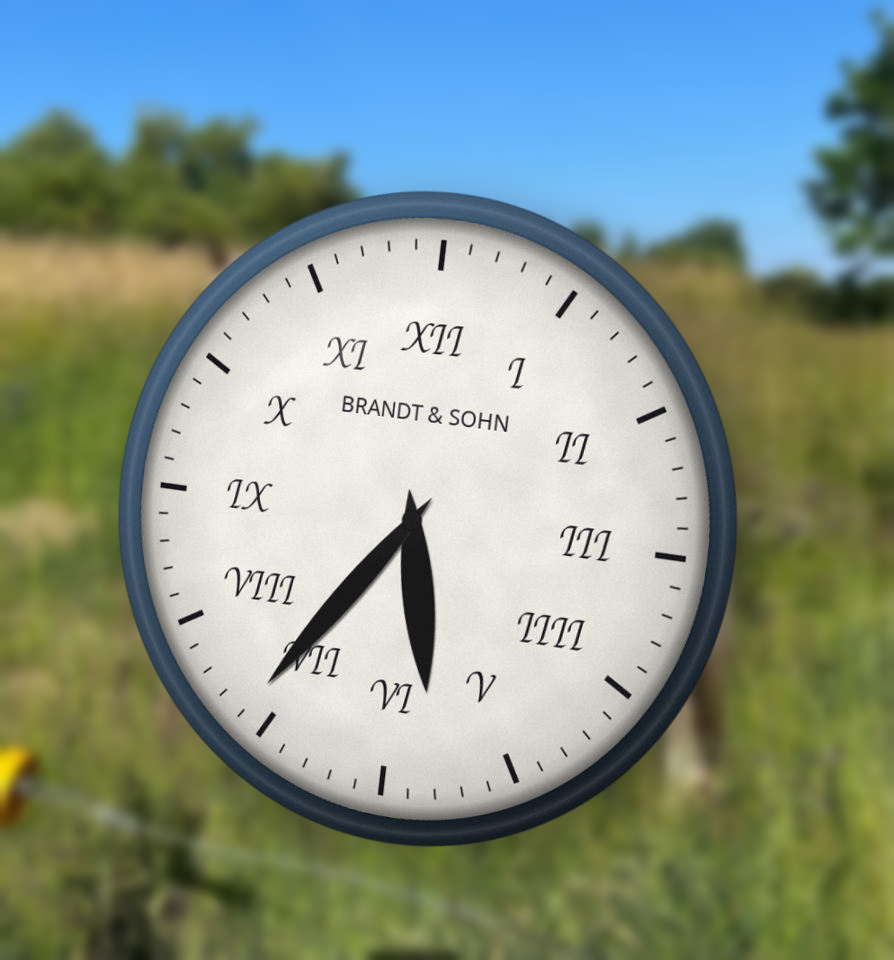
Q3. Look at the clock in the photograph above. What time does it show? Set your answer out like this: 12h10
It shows 5h36
